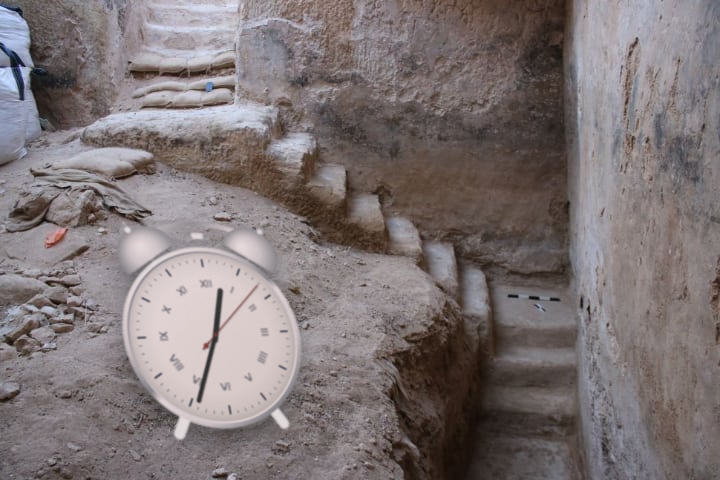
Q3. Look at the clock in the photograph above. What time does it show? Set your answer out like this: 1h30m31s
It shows 12h34m08s
